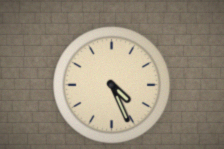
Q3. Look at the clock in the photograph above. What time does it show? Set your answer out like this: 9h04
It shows 4h26
